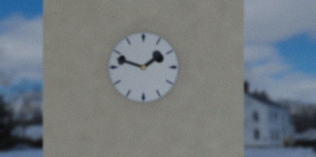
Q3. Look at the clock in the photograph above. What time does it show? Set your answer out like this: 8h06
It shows 1h48
